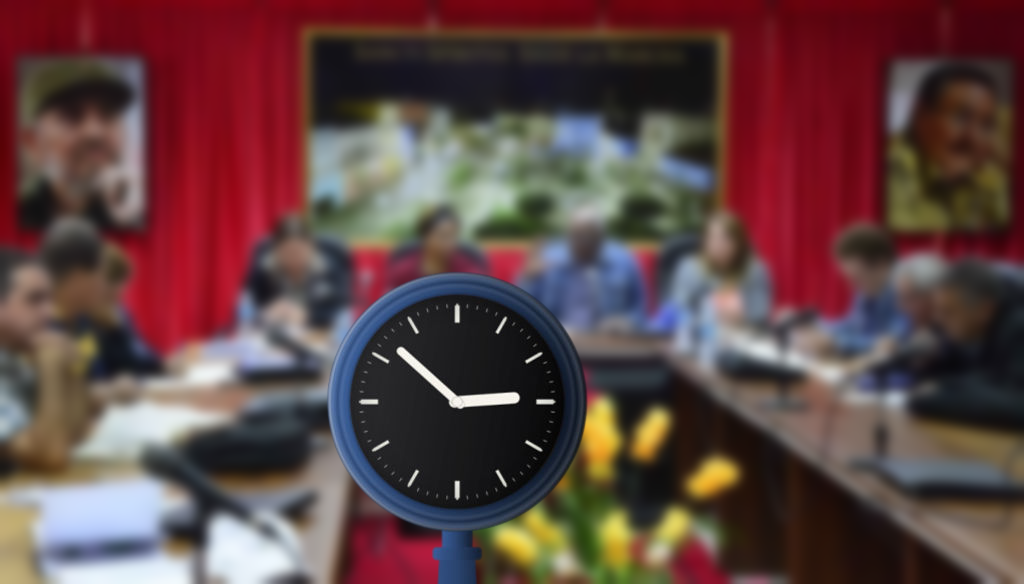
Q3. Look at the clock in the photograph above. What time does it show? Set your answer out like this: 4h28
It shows 2h52
